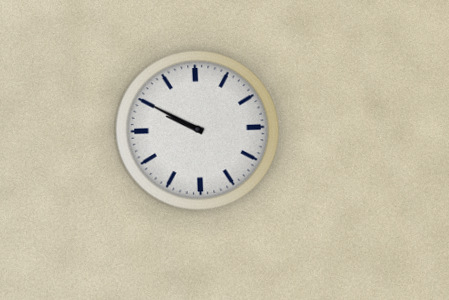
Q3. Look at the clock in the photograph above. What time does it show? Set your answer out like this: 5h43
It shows 9h50
